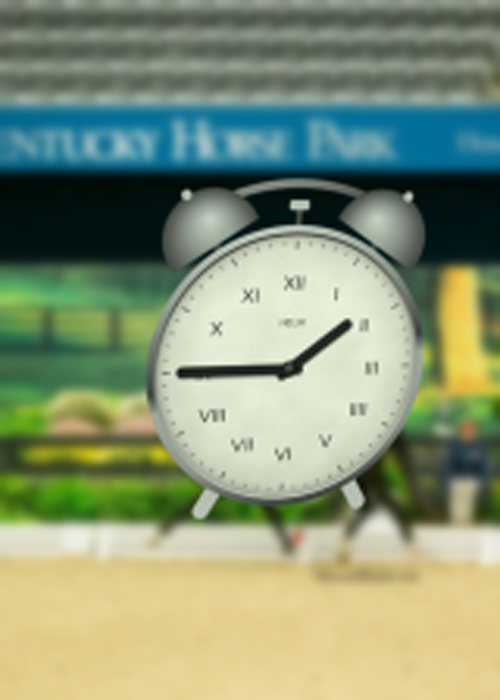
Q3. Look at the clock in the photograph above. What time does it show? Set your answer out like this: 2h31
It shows 1h45
